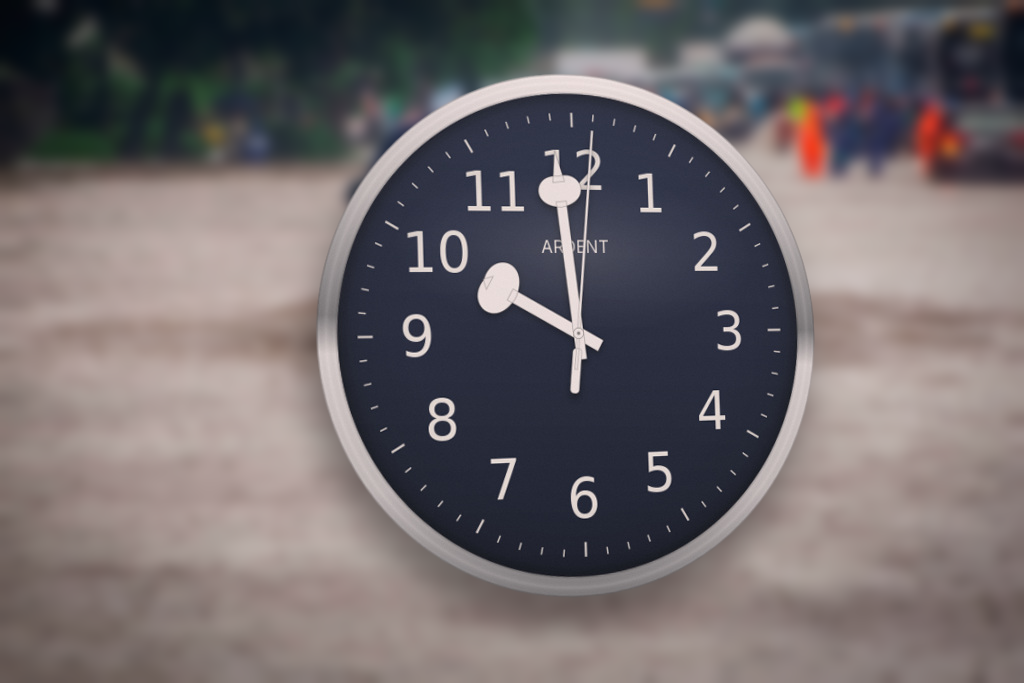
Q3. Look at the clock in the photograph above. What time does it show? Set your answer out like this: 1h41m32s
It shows 9h59m01s
